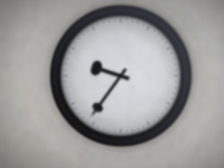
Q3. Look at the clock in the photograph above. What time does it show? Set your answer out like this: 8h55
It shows 9h36
